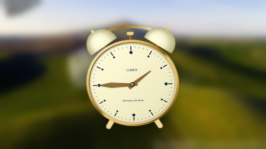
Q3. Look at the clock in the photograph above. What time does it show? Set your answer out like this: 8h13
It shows 1h45
